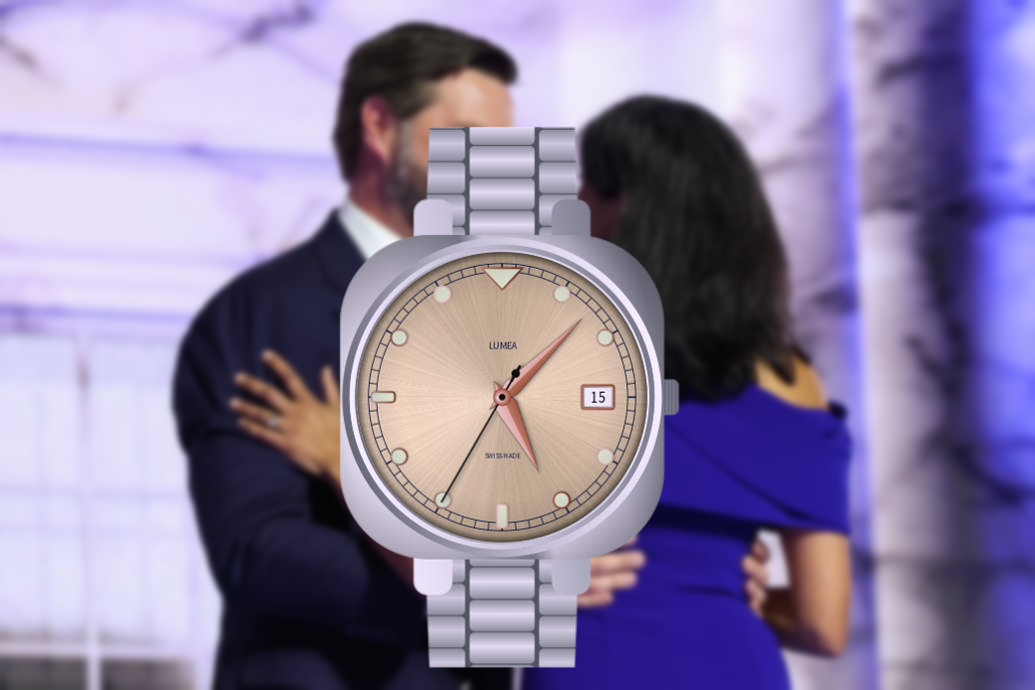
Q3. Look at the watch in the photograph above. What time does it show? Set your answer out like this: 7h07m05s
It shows 5h07m35s
